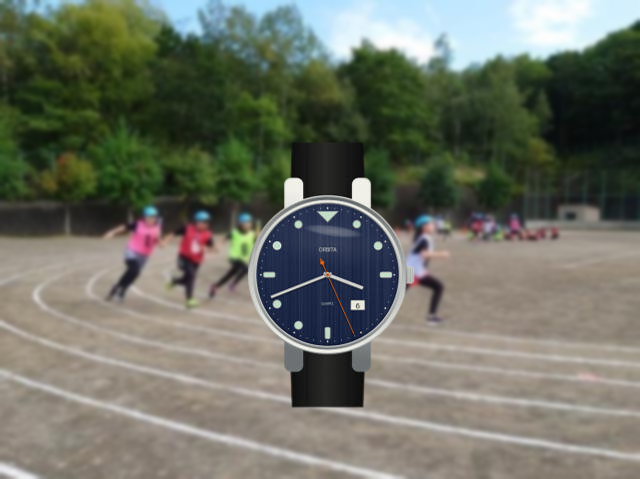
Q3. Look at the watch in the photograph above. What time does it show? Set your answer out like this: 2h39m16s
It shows 3h41m26s
